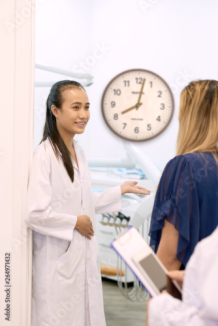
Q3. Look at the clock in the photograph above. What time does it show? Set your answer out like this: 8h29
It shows 8h02
